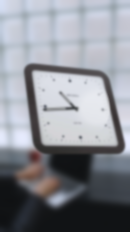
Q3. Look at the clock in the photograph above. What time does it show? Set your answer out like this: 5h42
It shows 10h44
